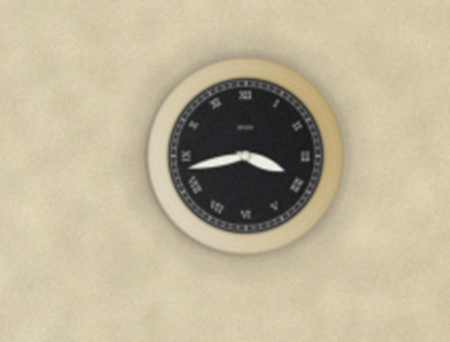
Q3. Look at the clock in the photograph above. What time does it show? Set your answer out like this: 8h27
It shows 3h43
